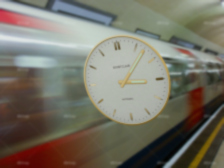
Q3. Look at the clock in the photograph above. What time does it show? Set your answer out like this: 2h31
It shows 3h07
